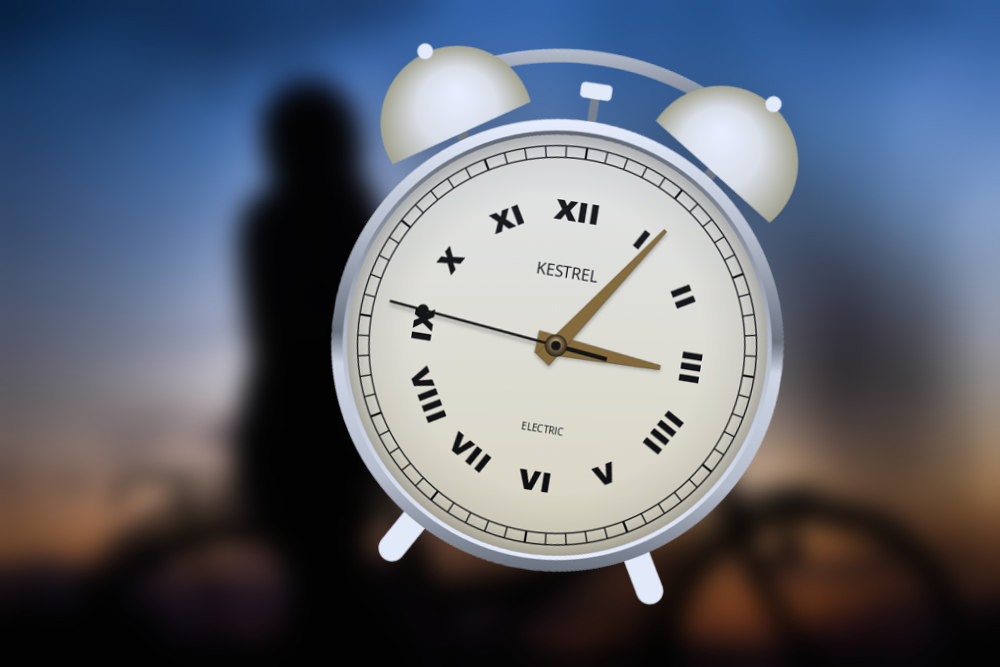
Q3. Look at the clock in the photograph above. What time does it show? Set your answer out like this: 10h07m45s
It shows 3h05m46s
